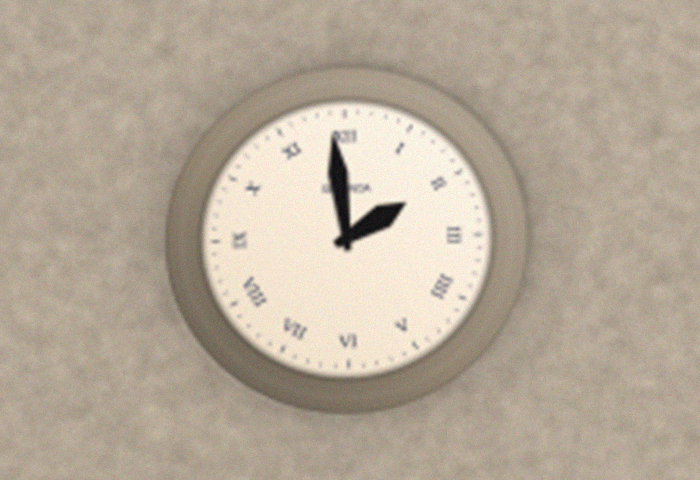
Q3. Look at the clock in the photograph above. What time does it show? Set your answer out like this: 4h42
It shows 1h59
